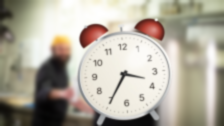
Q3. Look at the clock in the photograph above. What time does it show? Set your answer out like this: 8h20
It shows 3h35
